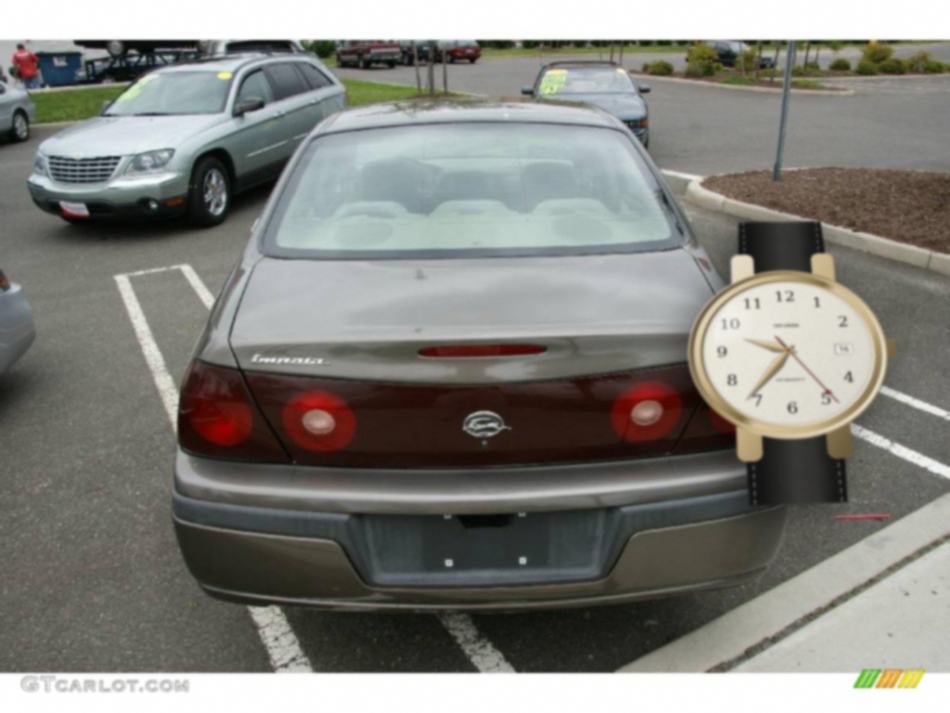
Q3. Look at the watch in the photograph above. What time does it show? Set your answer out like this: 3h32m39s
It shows 9h36m24s
